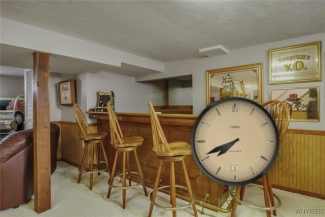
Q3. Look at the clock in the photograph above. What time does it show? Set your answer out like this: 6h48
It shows 7h41
